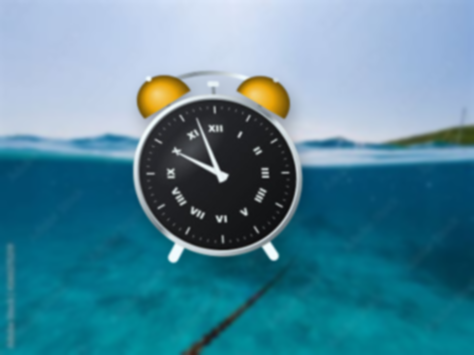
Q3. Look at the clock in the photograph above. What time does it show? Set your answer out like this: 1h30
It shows 9h57
